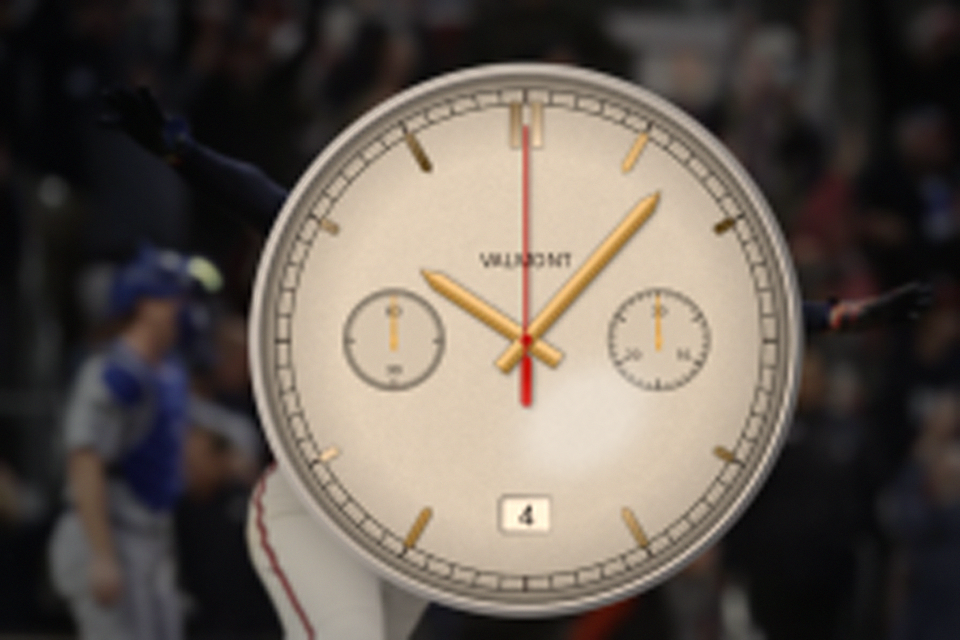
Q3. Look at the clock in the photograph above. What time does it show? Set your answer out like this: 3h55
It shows 10h07
